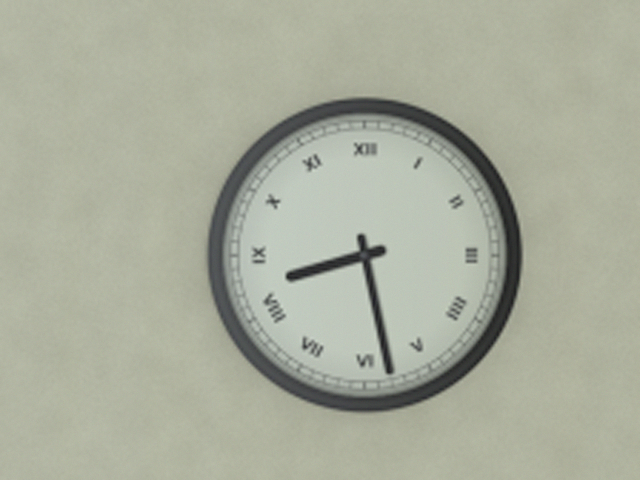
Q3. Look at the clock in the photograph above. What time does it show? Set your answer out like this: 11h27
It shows 8h28
